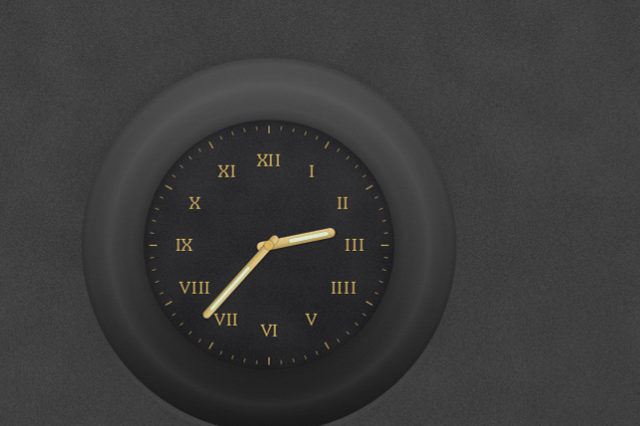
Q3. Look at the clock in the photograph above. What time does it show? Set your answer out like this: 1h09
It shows 2h37
